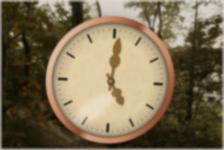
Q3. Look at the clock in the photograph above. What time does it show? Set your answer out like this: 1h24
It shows 5h01
